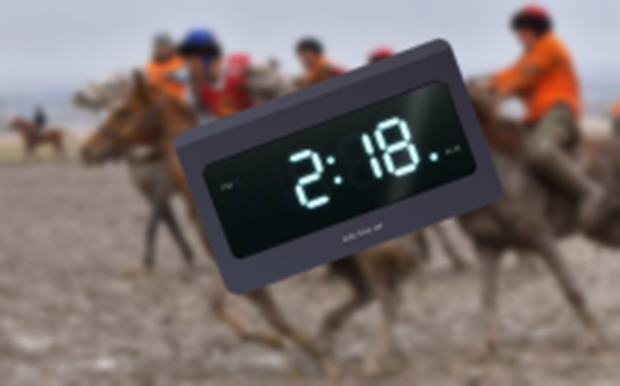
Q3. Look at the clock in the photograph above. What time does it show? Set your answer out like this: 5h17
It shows 2h18
